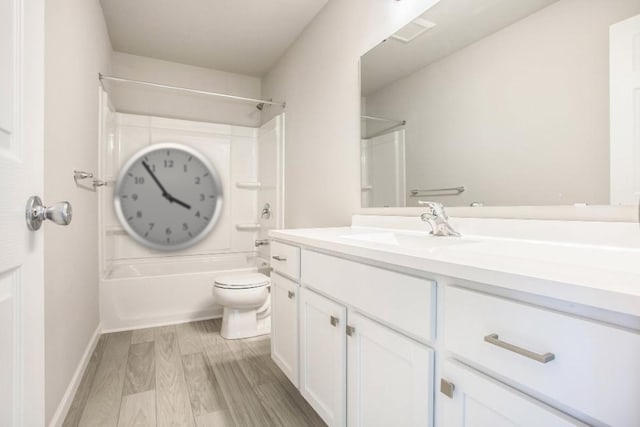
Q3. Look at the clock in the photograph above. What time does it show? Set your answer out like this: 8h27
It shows 3h54
